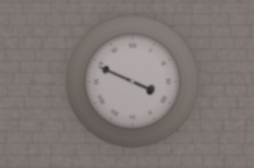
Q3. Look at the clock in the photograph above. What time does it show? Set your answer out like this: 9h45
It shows 3h49
